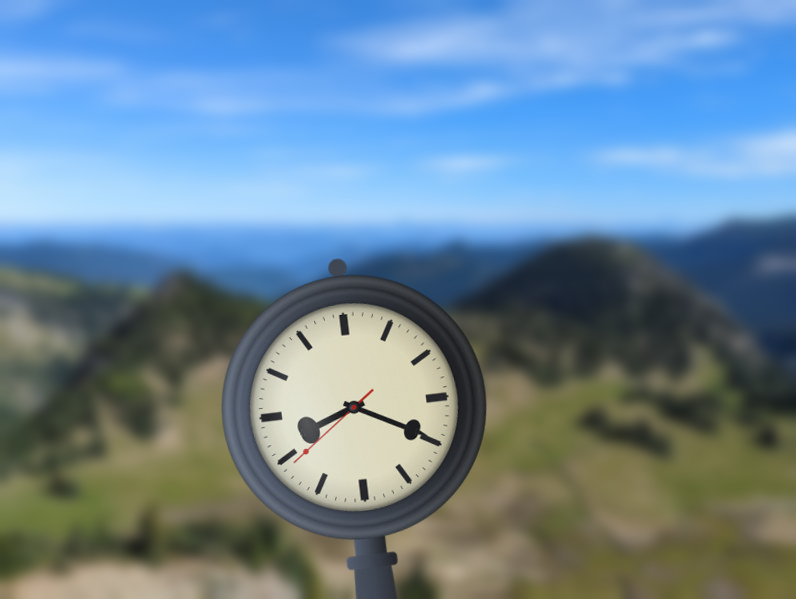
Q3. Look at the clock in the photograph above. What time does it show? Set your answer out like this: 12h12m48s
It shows 8h19m39s
